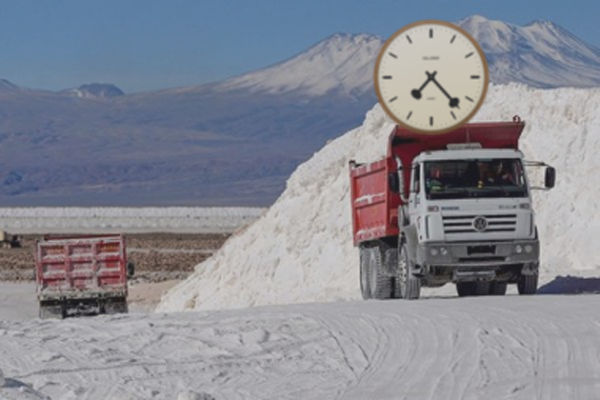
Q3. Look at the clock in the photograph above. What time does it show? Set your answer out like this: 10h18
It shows 7h23
